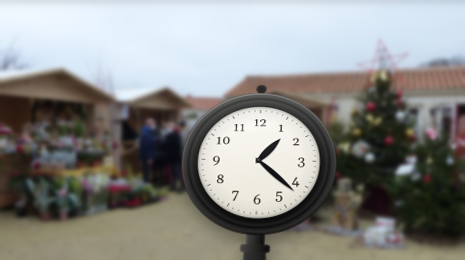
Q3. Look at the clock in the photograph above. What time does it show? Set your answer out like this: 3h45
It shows 1h22
